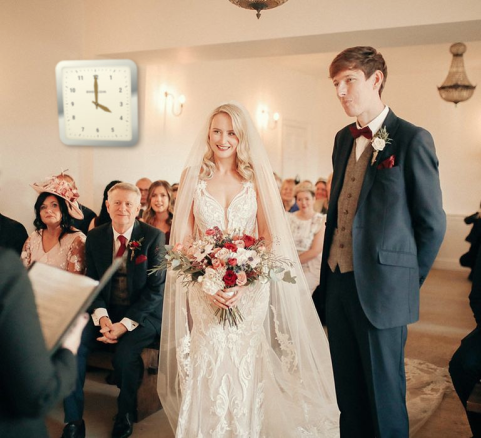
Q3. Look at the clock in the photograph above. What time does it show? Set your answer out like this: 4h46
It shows 4h00
